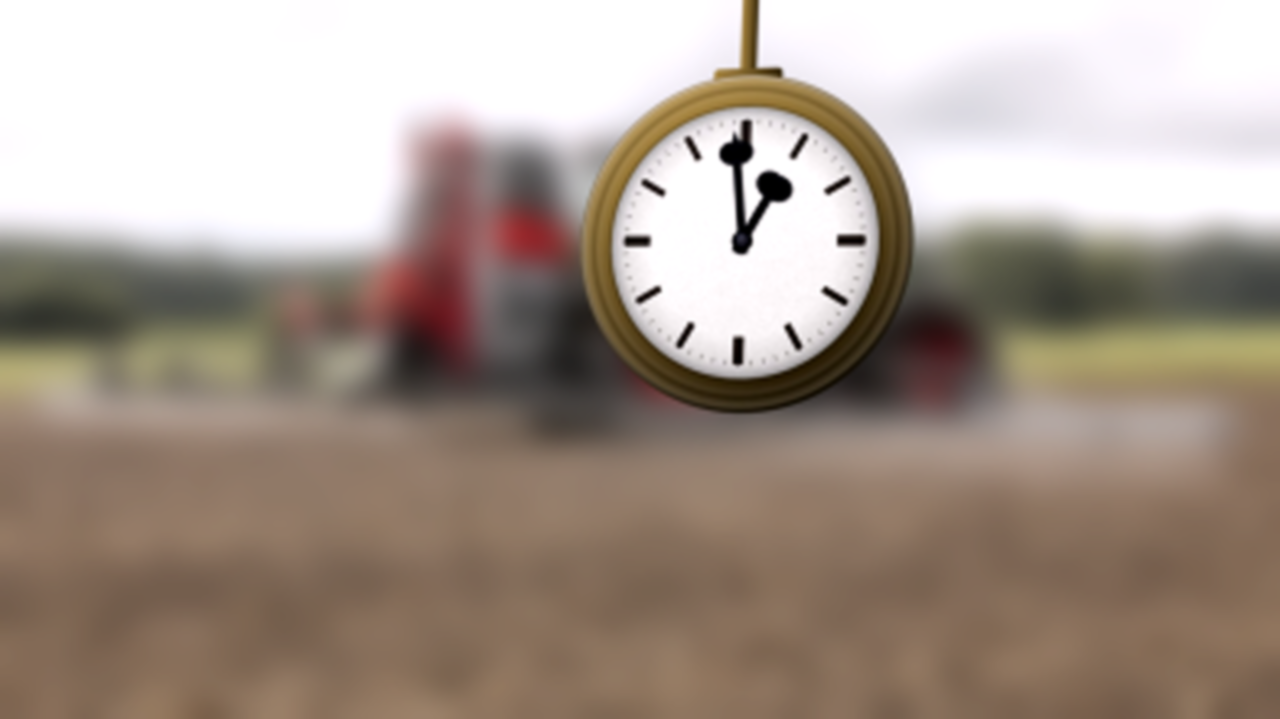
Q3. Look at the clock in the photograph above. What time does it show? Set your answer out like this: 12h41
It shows 12h59
